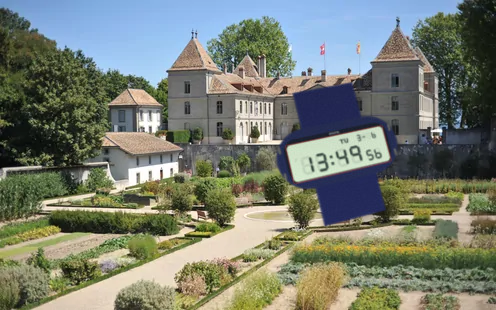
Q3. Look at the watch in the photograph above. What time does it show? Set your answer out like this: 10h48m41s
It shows 13h49m56s
